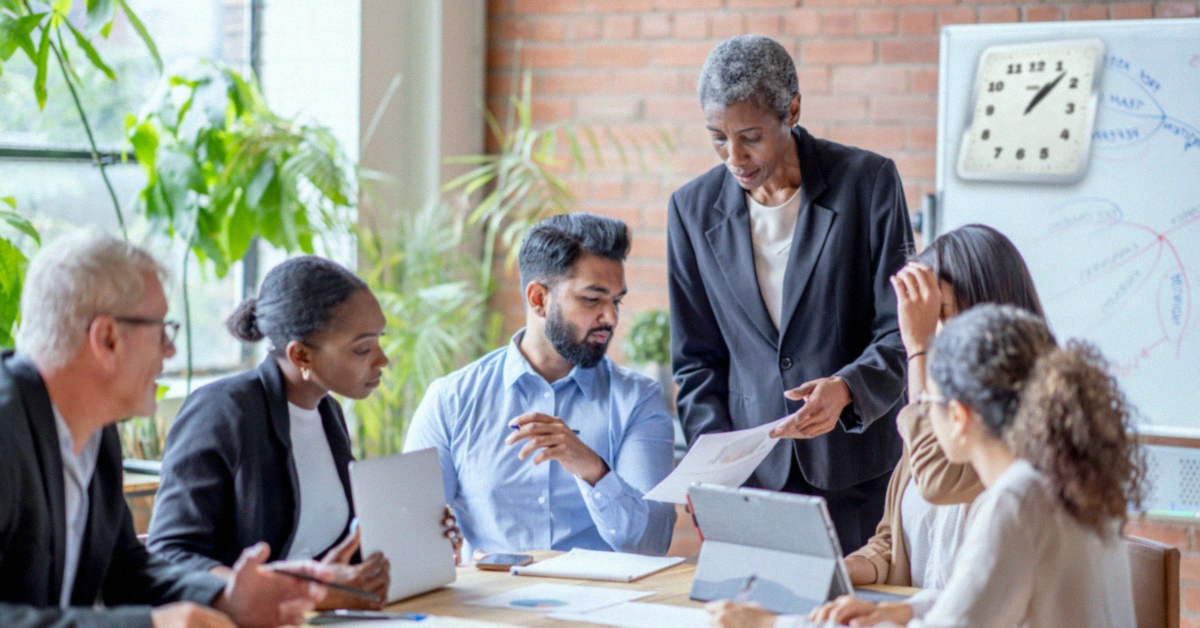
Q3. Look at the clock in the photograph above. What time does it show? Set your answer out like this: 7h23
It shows 1h07
